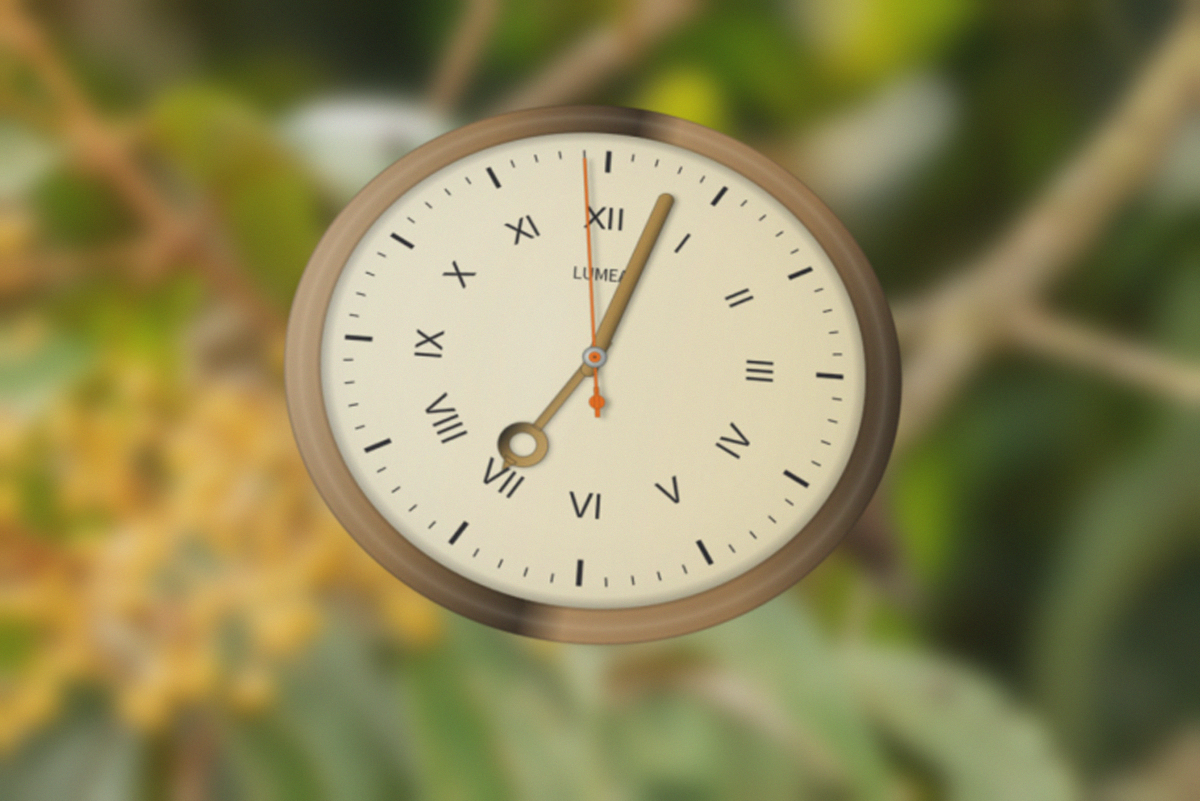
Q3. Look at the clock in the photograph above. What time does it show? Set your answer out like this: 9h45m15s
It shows 7h02m59s
